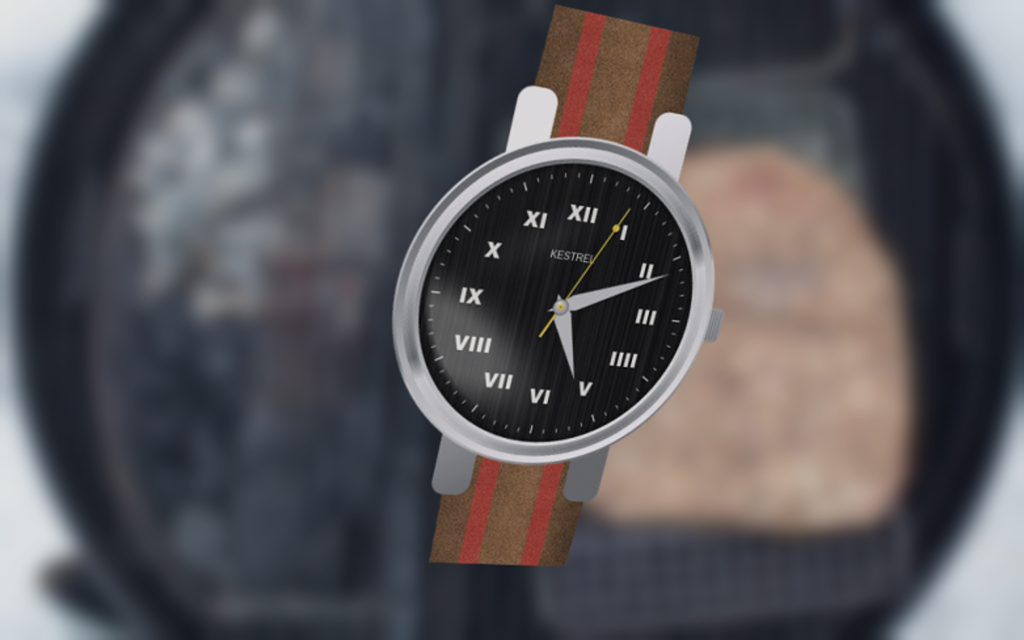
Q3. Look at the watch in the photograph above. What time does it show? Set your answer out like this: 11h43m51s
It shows 5h11m04s
